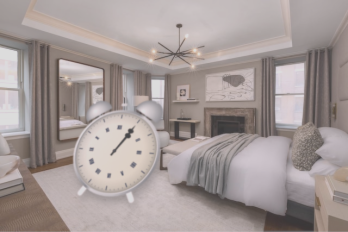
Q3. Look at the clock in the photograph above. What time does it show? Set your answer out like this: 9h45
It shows 1h05
